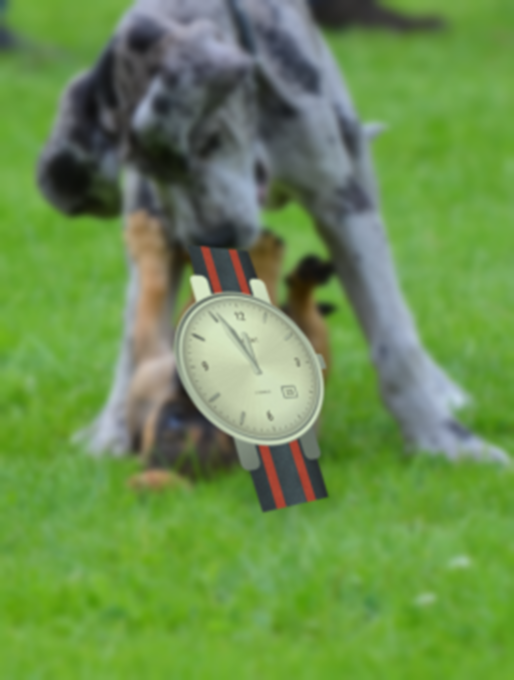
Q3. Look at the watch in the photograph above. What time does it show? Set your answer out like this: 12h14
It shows 11h56
